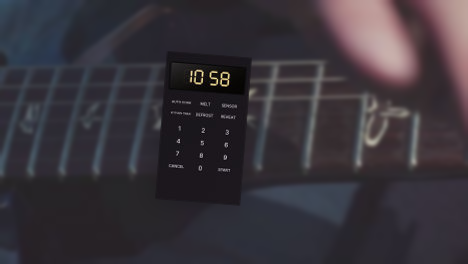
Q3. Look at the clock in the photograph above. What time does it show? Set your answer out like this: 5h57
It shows 10h58
